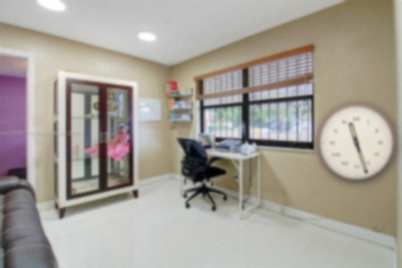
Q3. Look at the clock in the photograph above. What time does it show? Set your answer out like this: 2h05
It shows 11h27
